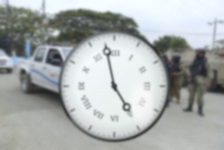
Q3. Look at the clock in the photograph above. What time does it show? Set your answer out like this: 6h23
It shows 4h58
